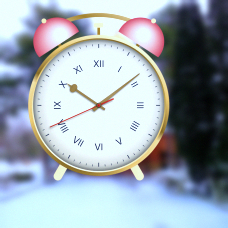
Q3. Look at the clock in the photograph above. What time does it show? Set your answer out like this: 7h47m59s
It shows 10h08m41s
